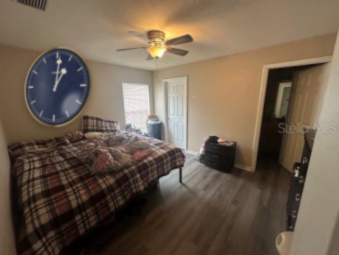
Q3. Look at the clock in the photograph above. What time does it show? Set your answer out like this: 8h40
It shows 1h01
